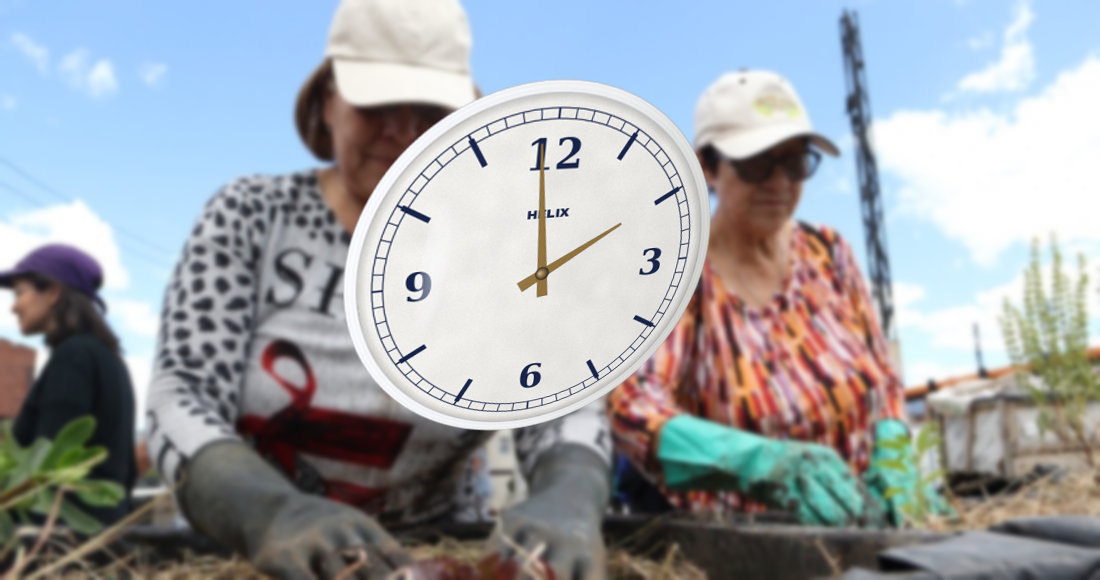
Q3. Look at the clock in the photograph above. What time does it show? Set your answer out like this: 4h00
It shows 1h59
